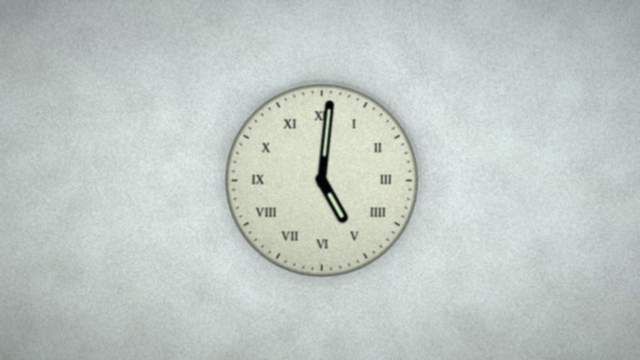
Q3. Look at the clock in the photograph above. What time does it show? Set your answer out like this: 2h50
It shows 5h01
